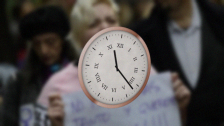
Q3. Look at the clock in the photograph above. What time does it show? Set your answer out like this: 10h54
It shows 11h22
